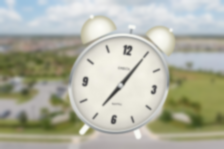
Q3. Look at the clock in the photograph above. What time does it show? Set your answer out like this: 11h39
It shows 7h05
